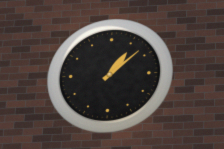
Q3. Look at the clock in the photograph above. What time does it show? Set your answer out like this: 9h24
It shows 1h08
